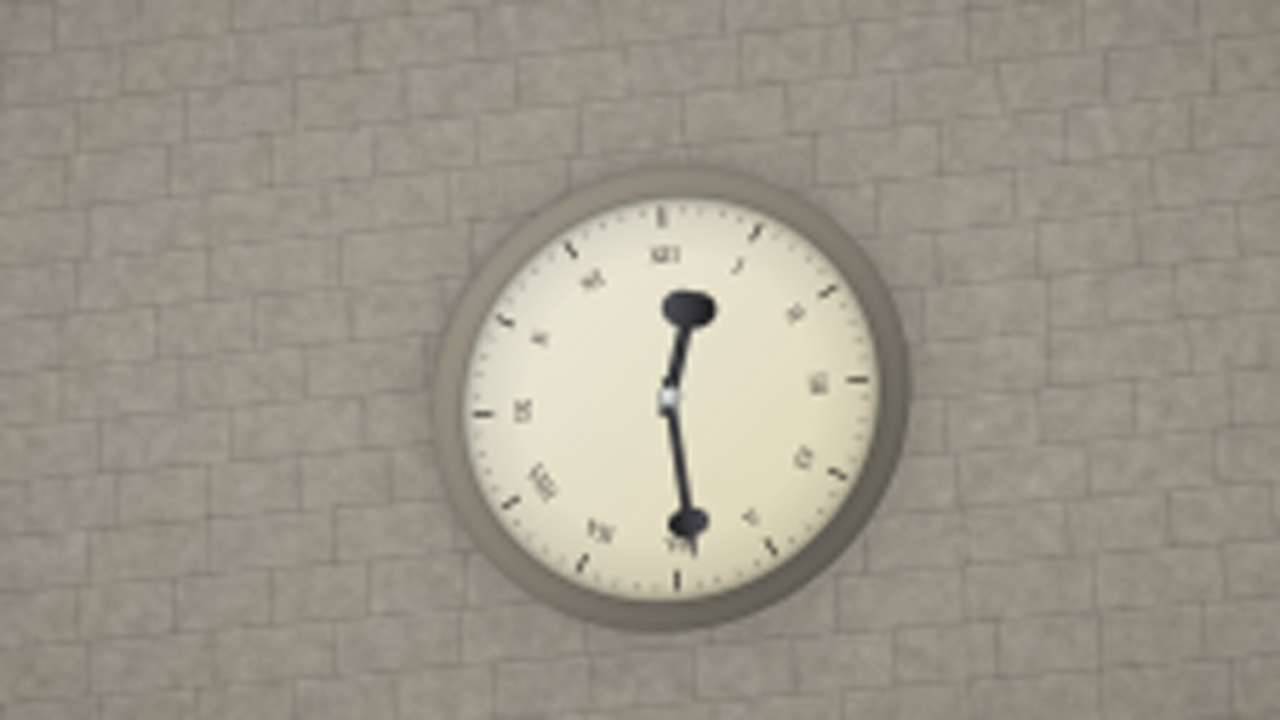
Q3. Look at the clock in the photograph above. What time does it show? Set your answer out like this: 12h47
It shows 12h29
